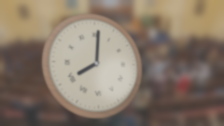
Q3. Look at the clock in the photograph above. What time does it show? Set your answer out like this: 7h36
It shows 8h01
